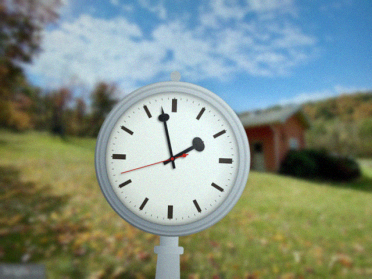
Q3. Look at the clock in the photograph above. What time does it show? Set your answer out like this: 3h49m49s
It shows 1h57m42s
